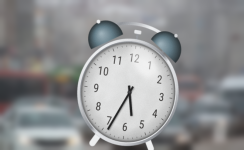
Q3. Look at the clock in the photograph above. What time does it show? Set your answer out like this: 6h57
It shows 5h34
